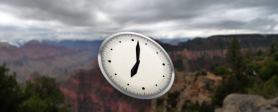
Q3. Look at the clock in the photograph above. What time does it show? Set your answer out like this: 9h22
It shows 7h02
